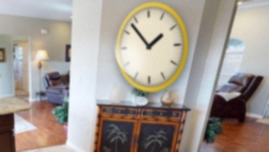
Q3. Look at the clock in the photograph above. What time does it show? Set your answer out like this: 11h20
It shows 1h53
